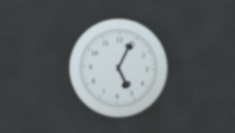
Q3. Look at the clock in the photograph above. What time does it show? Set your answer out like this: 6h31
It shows 5h04
